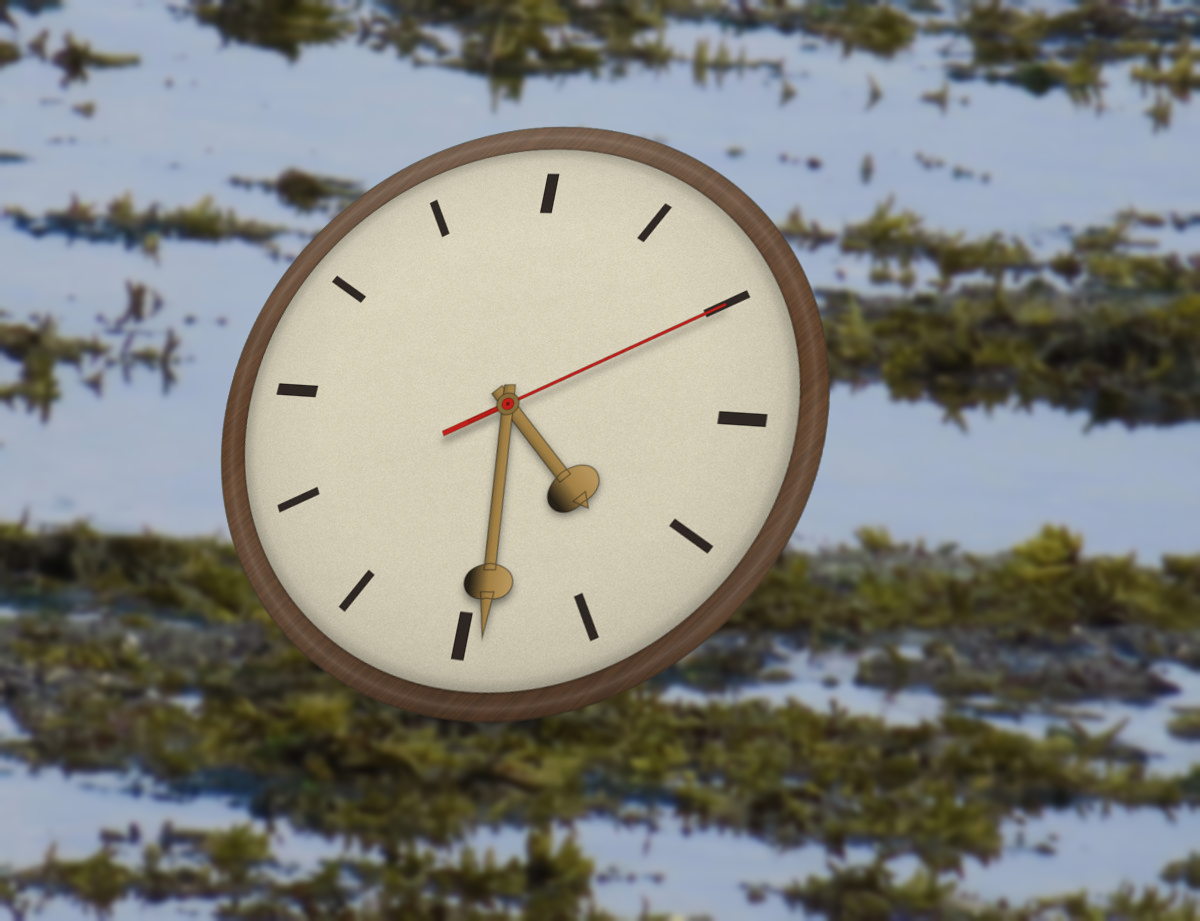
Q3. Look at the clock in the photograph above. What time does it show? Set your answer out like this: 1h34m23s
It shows 4h29m10s
